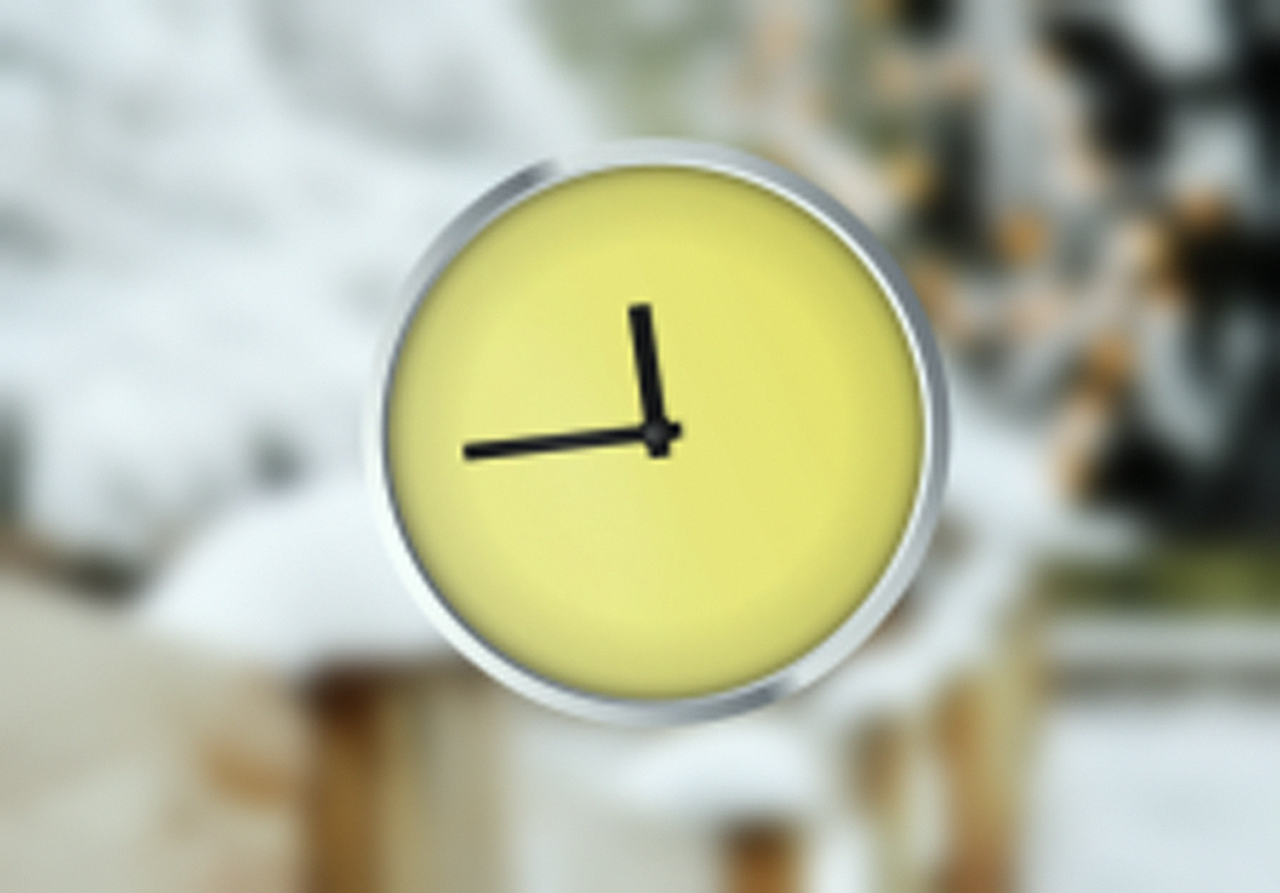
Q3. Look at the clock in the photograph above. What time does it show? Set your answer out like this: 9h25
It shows 11h44
